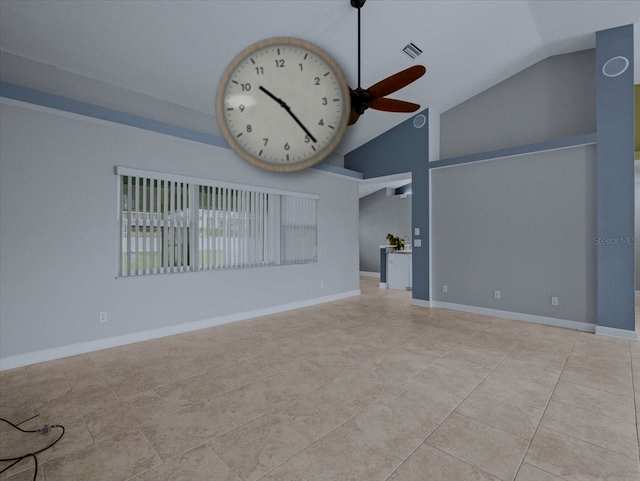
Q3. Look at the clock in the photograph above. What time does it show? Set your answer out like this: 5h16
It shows 10h24
